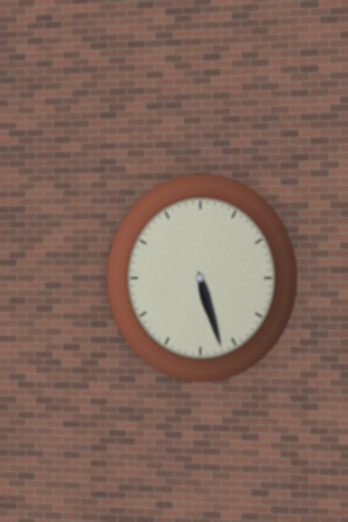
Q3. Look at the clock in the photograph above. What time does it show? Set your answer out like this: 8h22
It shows 5h27
